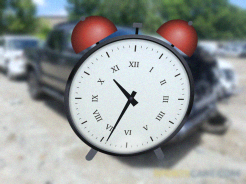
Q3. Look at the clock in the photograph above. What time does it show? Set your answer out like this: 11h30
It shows 10h34
